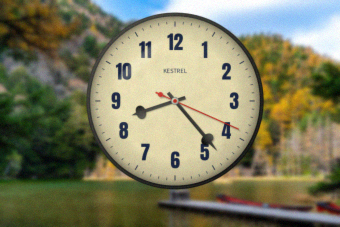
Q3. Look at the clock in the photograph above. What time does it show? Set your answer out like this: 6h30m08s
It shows 8h23m19s
